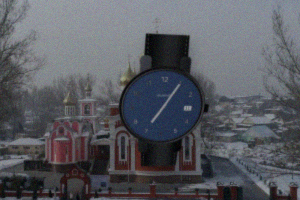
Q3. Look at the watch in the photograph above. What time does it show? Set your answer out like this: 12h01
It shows 7h05
